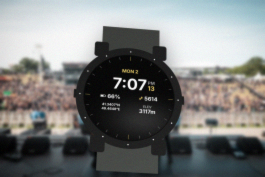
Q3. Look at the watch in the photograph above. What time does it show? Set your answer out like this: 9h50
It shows 7h07
